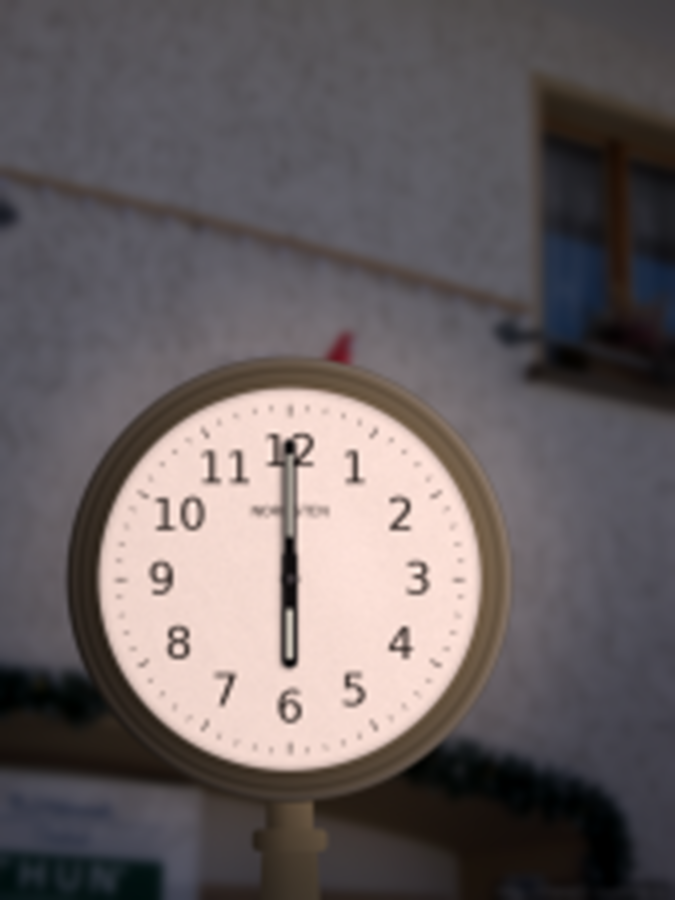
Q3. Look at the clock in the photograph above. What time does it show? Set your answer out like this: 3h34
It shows 6h00
